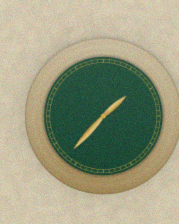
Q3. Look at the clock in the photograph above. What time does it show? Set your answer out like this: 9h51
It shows 1h37
